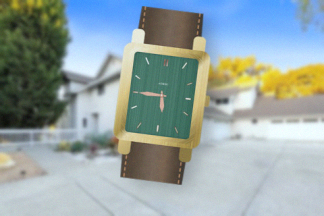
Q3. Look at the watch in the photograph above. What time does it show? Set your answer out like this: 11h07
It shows 5h45
